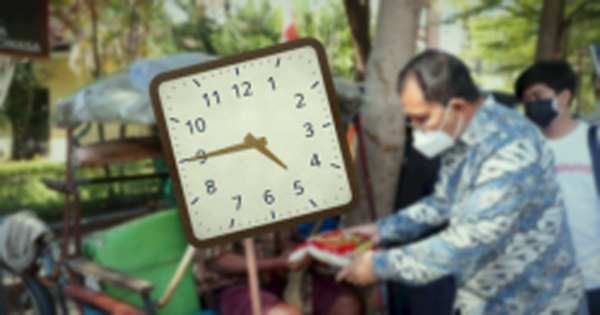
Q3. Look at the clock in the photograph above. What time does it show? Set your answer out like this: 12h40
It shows 4h45
